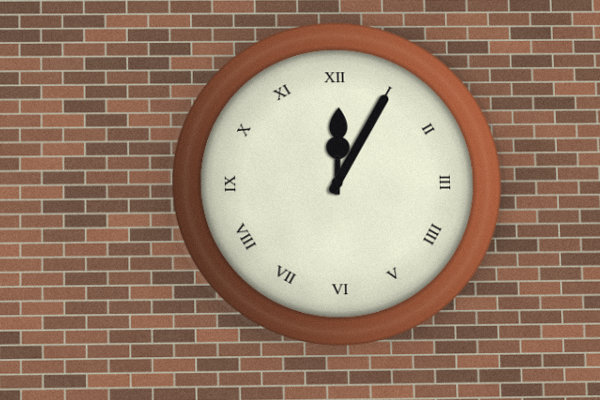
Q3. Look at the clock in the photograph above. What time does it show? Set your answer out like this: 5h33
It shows 12h05
